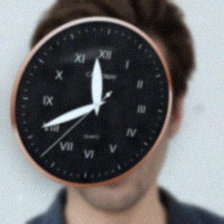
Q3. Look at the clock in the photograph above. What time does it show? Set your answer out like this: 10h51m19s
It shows 11h40m37s
